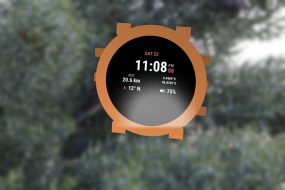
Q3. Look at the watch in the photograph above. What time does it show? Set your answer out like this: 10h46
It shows 11h08
